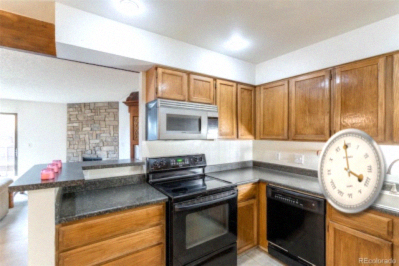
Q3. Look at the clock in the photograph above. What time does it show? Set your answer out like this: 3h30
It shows 3h59
